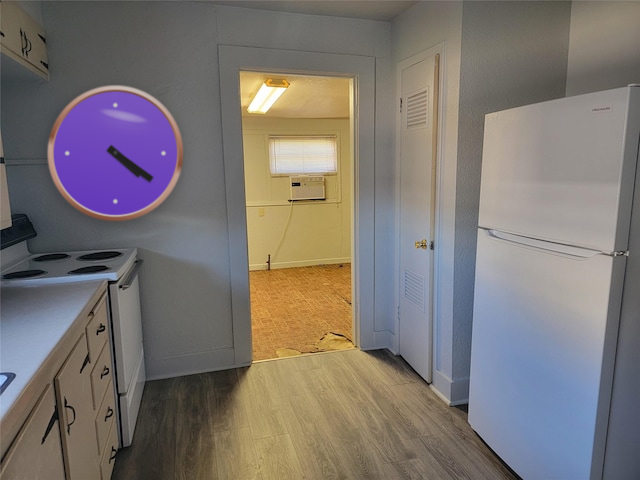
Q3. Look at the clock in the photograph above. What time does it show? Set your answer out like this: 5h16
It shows 4h21
